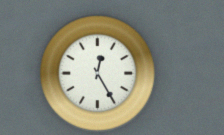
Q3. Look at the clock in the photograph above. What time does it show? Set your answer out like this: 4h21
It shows 12h25
